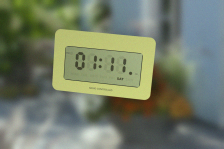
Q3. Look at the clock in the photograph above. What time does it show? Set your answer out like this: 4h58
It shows 1h11
